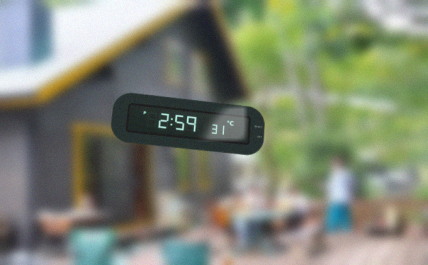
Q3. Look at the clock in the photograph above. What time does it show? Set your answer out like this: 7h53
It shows 2h59
